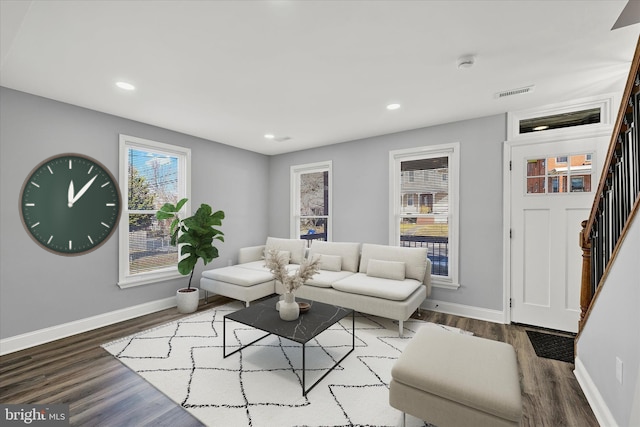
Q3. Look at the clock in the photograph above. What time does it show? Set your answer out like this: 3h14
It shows 12h07
